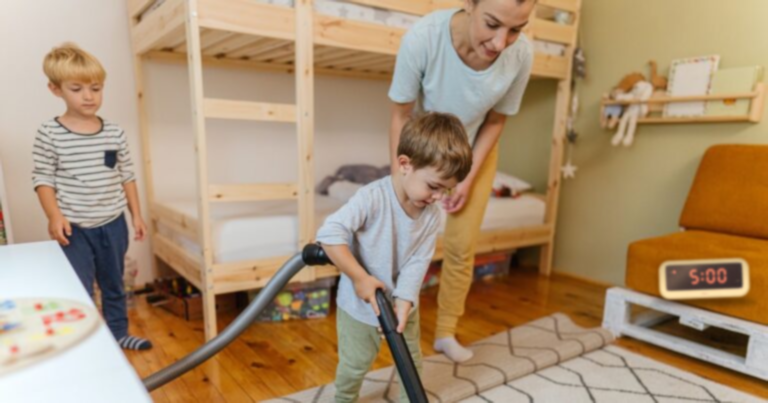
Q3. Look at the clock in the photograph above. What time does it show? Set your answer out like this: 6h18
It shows 5h00
